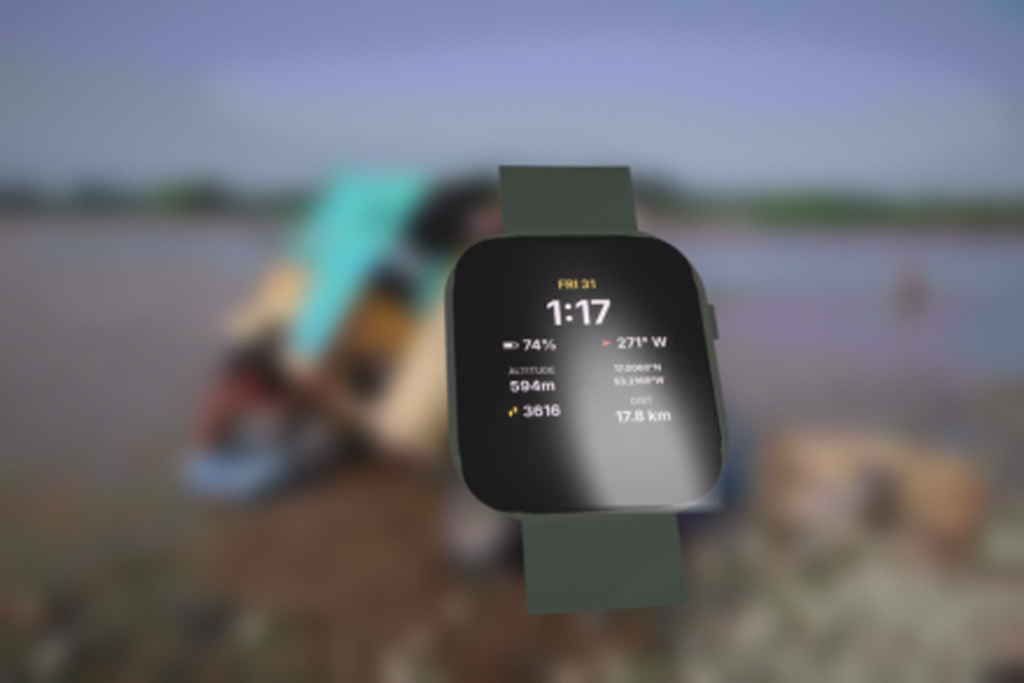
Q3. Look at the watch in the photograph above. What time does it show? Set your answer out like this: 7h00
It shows 1h17
